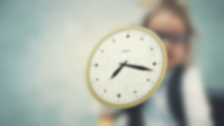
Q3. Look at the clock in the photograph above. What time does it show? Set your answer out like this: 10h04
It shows 7h17
